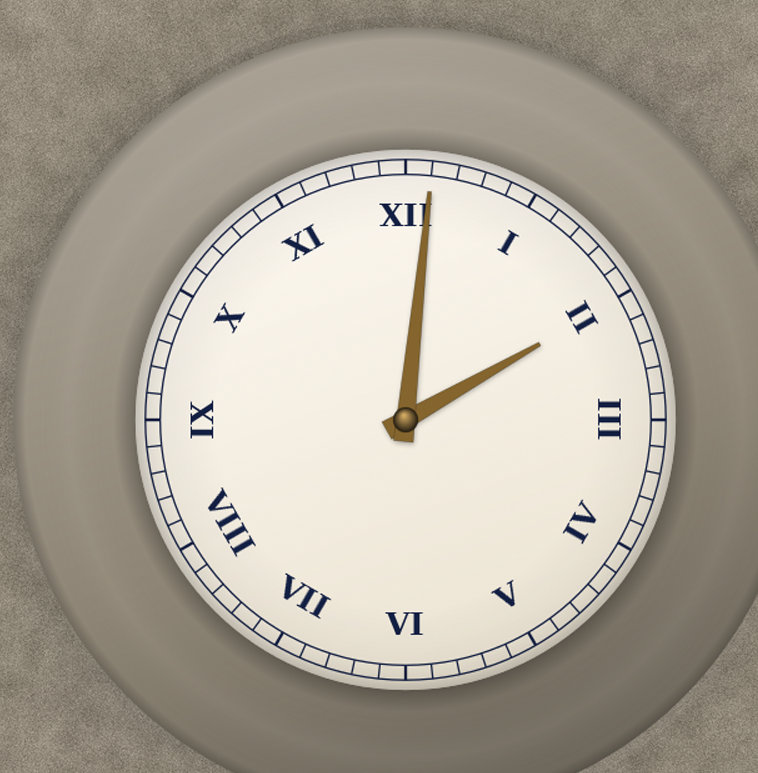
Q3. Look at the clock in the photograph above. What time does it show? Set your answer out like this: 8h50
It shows 2h01
